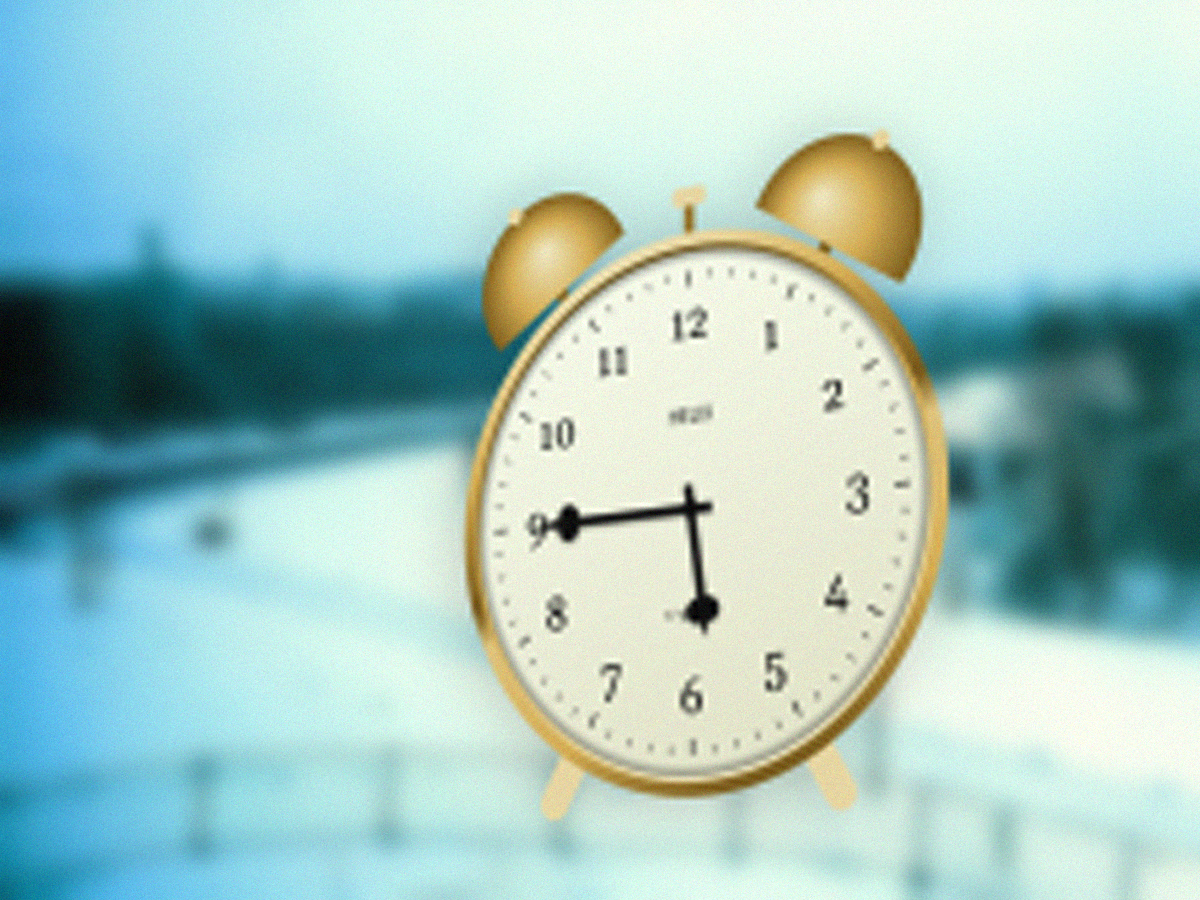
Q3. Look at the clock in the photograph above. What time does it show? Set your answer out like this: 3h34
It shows 5h45
